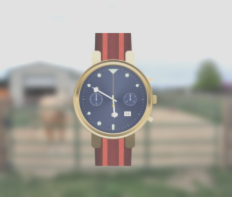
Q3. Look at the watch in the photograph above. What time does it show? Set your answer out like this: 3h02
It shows 5h50
